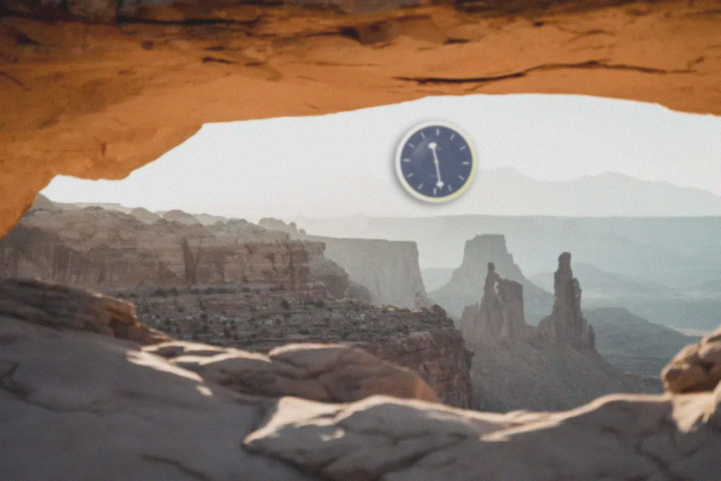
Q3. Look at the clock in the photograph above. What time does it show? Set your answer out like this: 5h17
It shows 11h28
